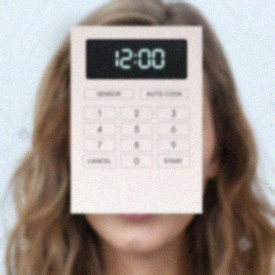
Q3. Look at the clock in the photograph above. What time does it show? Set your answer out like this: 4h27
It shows 12h00
